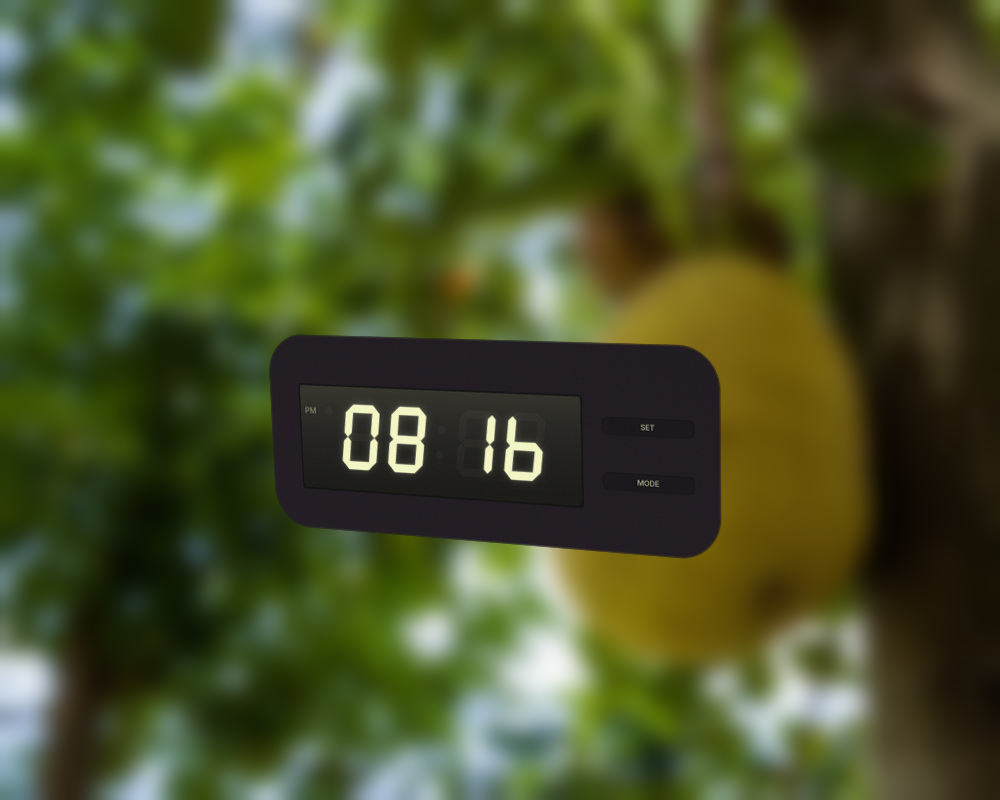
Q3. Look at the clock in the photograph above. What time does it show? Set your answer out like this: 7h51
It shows 8h16
